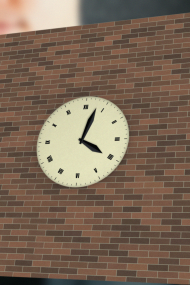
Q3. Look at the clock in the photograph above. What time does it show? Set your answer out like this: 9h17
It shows 4h03
